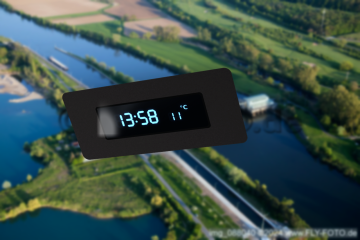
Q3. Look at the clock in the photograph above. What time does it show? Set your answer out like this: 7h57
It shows 13h58
